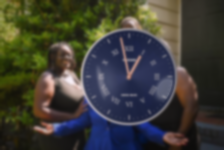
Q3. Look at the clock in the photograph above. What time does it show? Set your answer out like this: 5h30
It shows 12h58
